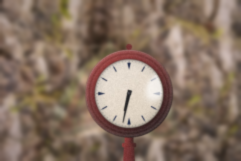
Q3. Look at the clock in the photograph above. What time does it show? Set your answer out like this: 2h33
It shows 6h32
